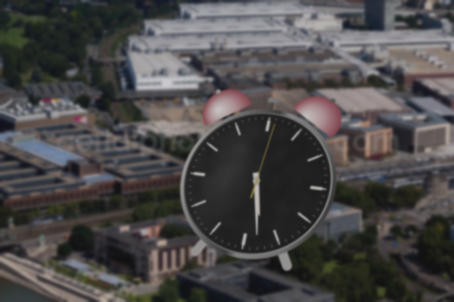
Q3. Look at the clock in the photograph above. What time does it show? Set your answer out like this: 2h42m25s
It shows 5h28m01s
